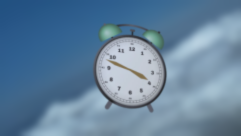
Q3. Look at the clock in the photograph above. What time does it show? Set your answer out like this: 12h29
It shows 3h48
